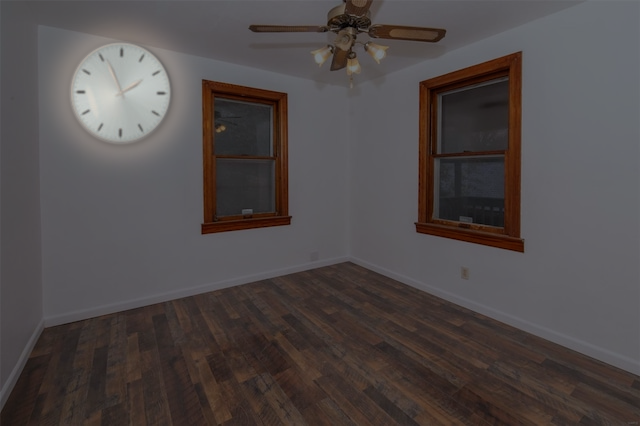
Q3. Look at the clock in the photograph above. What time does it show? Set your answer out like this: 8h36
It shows 1h56
